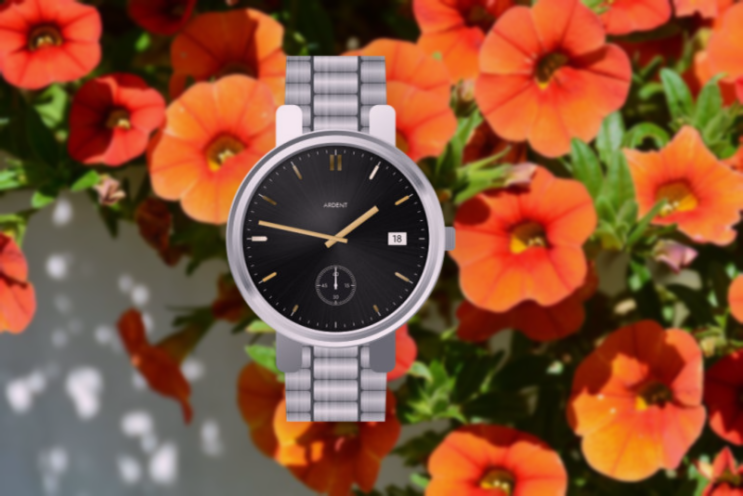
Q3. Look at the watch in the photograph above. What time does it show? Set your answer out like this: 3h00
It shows 1h47
